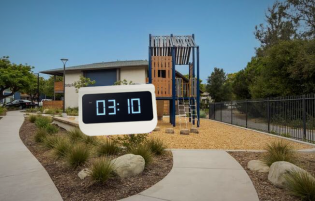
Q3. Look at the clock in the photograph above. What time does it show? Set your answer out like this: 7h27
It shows 3h10
